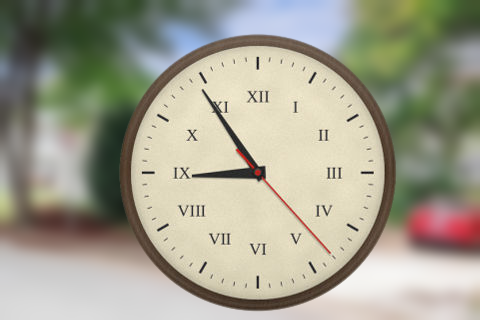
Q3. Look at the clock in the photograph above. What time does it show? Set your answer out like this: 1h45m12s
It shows 8h54m23s
